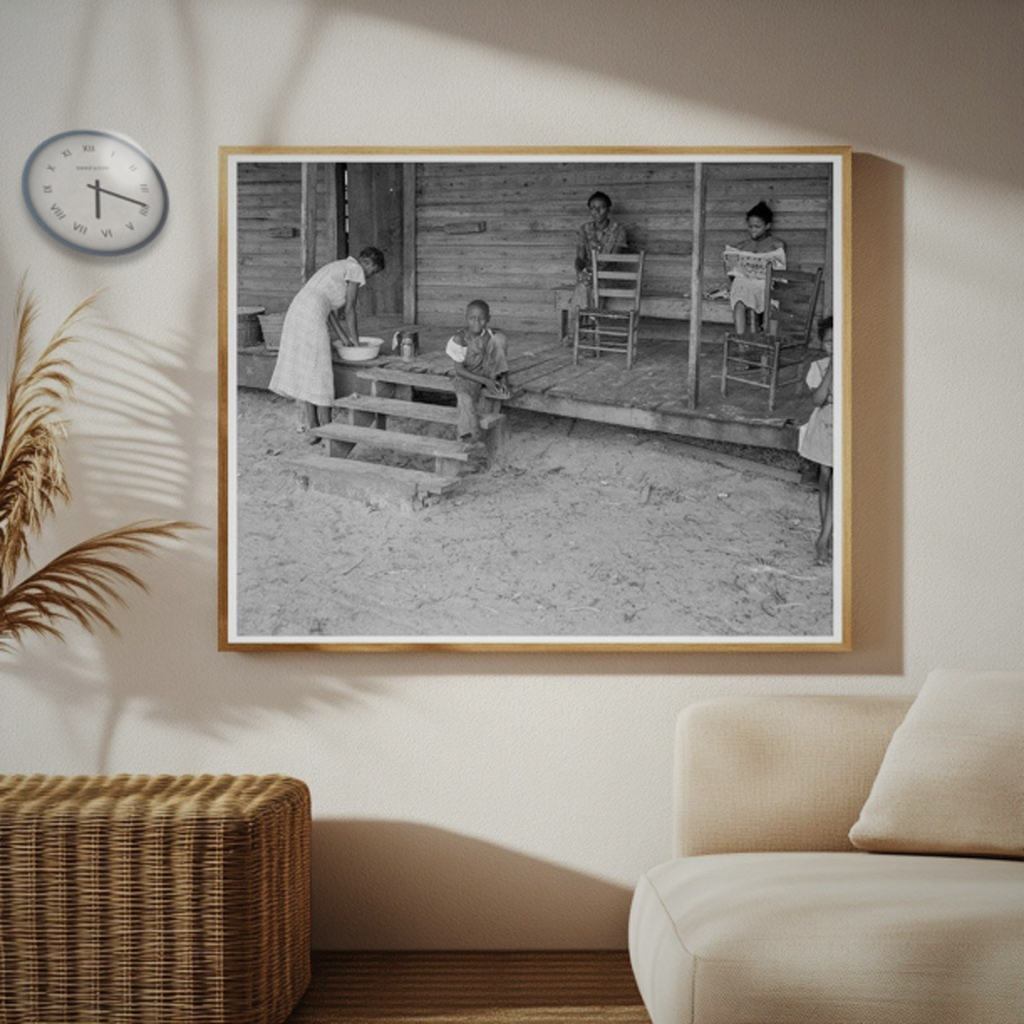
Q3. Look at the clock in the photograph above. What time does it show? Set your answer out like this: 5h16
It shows 6h19
